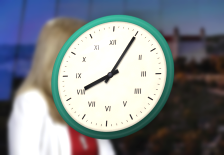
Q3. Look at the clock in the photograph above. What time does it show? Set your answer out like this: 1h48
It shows 8h05
